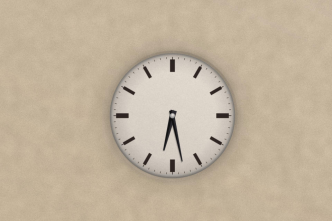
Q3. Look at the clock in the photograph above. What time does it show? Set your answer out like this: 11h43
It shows 6h28
